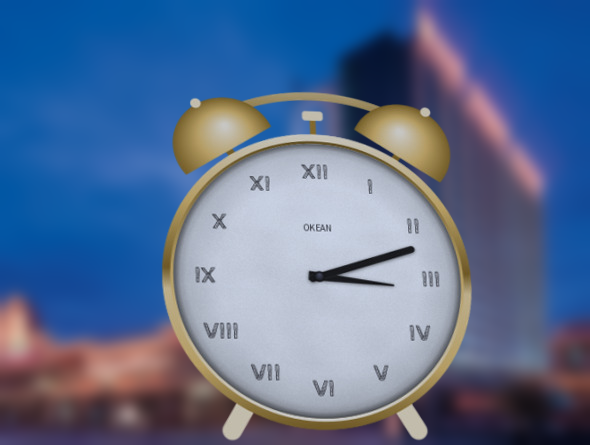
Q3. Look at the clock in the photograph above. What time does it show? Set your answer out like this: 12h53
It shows 3h12
